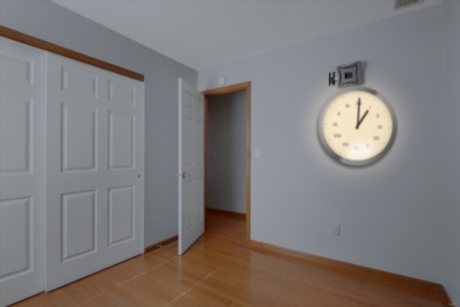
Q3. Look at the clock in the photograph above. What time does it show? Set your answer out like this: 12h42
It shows 1h00
